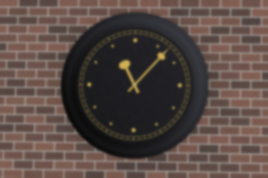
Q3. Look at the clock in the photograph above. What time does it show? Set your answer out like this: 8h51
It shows 11h07
